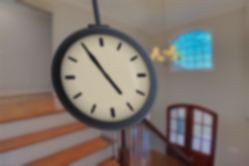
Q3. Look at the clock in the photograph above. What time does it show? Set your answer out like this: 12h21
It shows 4h55
